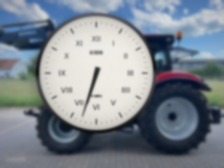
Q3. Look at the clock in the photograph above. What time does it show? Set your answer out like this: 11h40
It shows 6h33
